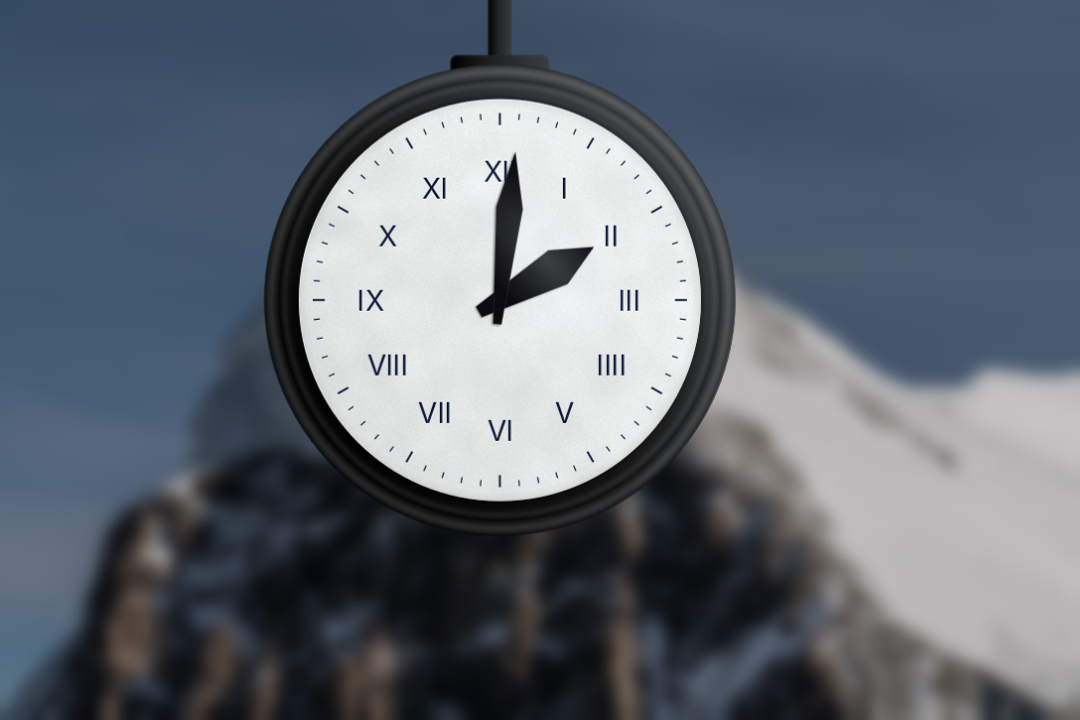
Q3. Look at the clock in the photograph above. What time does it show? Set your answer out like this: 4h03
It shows 2h01
